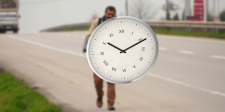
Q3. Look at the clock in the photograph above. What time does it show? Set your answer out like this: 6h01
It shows 10h11
